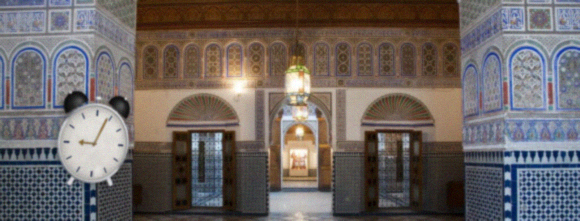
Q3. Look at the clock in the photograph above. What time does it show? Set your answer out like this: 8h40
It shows 9h04
